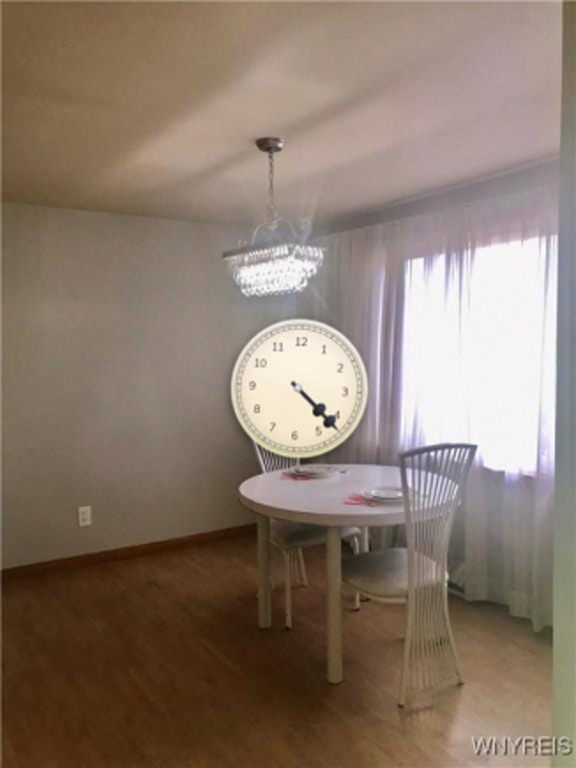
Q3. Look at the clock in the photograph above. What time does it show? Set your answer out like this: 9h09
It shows 4h22
